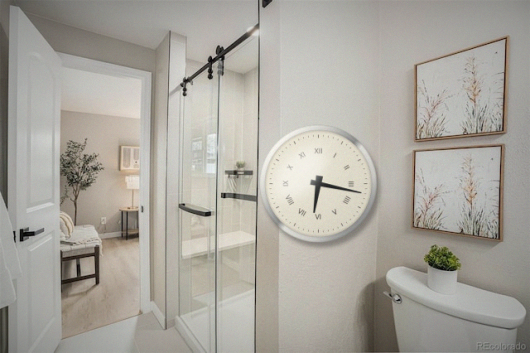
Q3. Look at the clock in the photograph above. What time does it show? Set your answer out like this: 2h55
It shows 6h17
